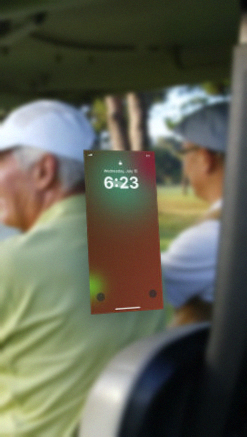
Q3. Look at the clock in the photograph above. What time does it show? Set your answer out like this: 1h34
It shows 6h23
